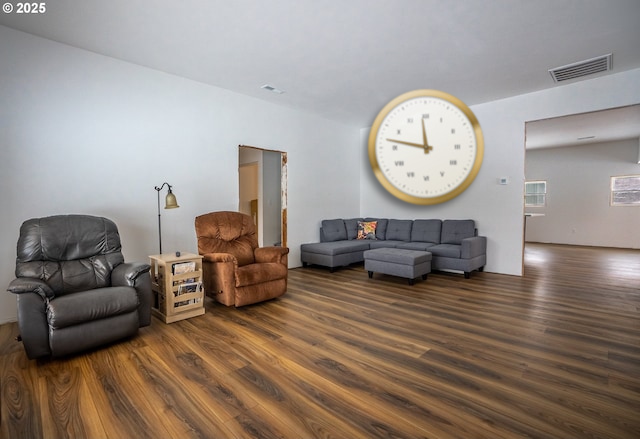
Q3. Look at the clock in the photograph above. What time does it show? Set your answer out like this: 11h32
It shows 11h47
